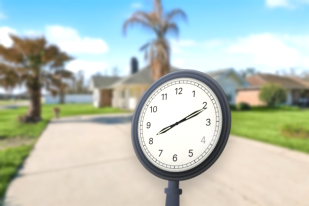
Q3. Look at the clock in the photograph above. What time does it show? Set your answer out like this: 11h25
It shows 8h11
